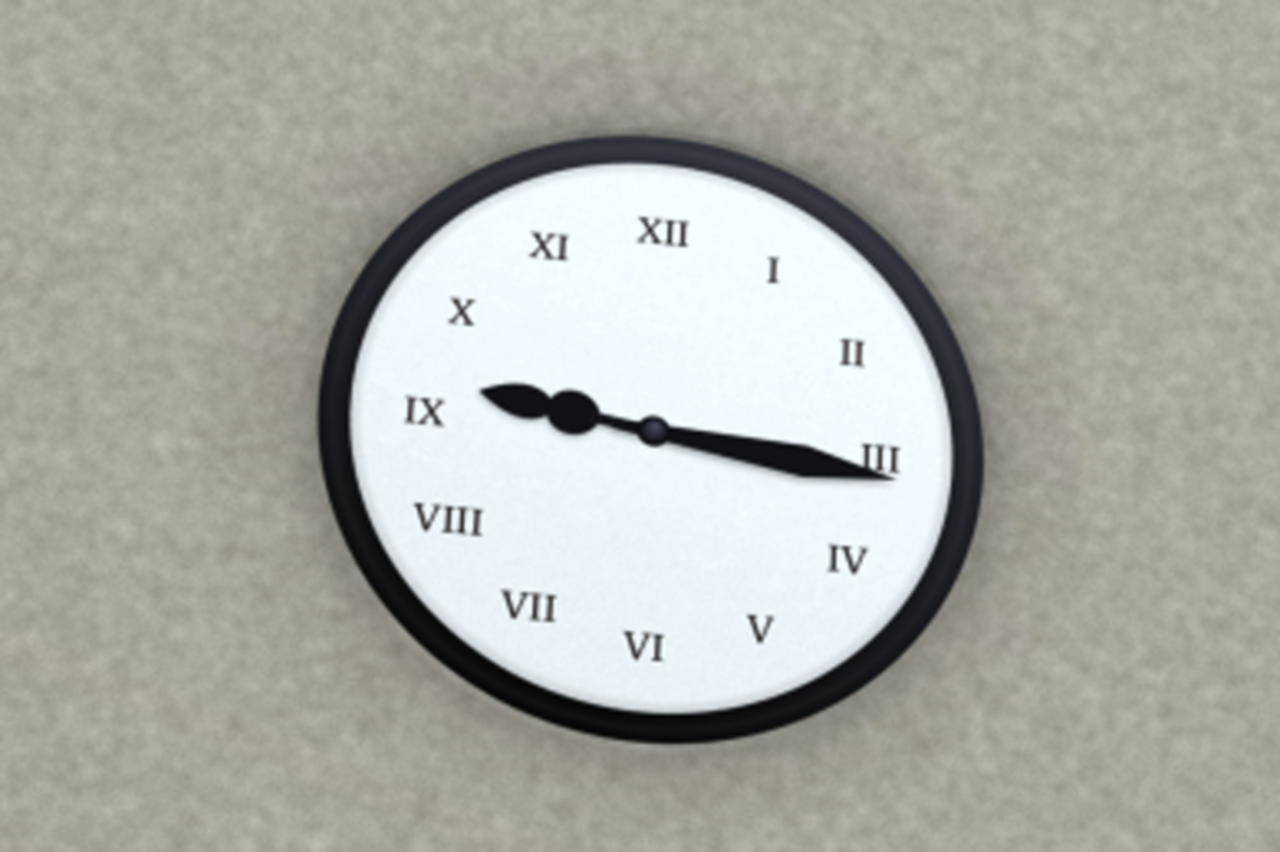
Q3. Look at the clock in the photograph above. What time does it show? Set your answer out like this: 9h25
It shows 9h16
